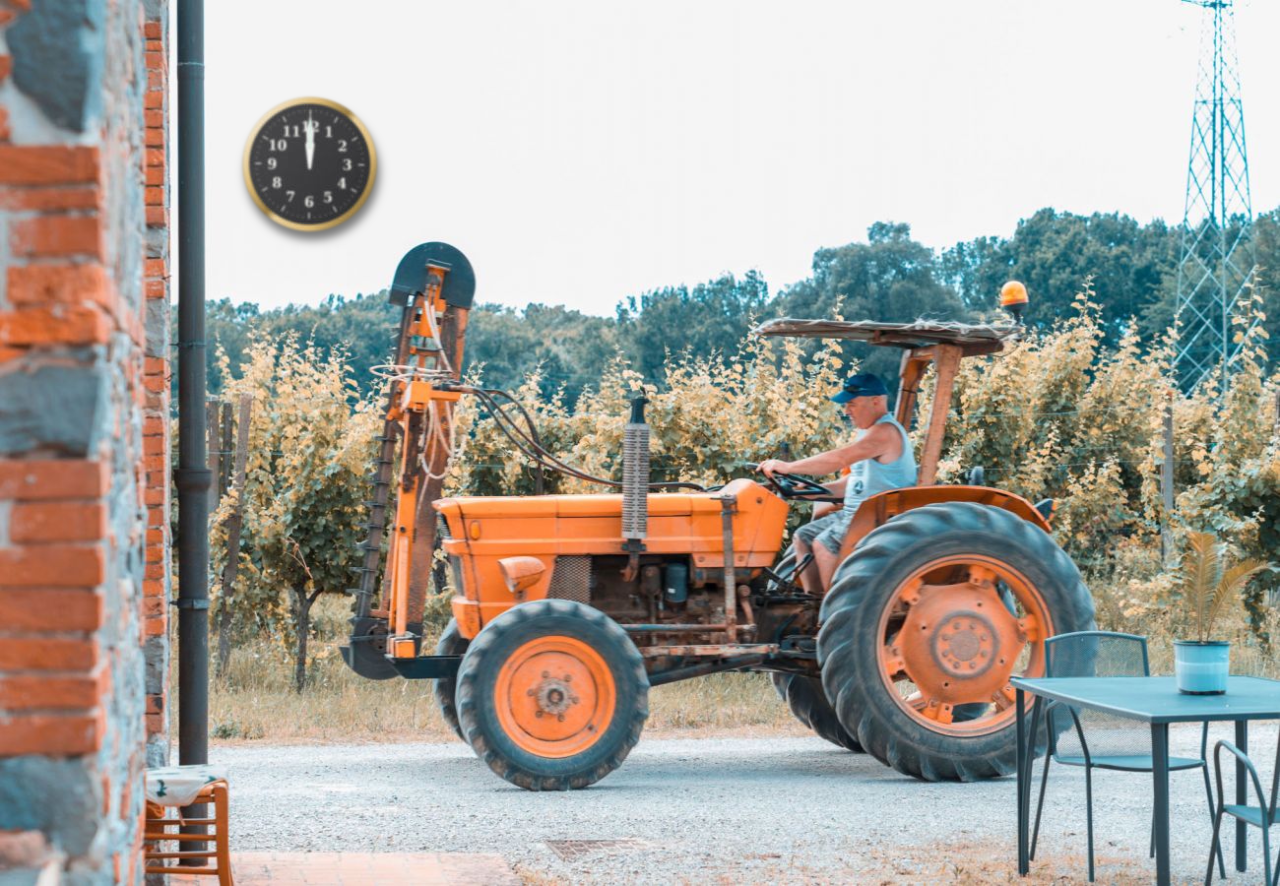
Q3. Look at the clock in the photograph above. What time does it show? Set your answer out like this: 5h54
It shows 12h00
